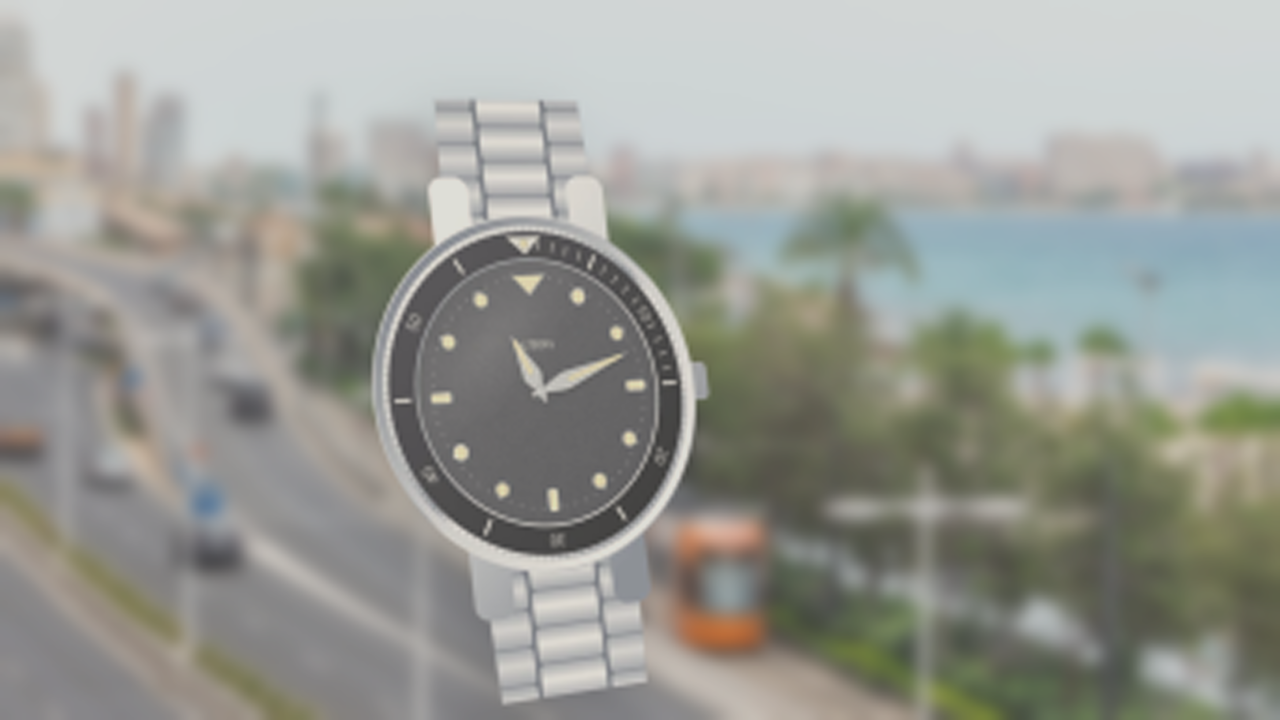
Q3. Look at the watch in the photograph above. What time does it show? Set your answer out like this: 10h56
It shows 11h12
